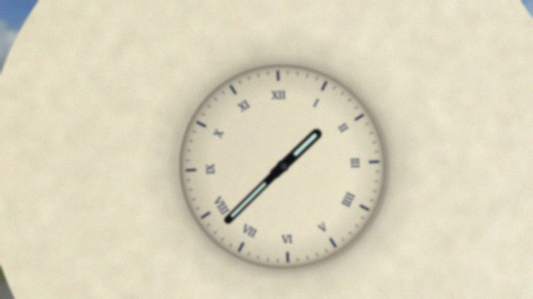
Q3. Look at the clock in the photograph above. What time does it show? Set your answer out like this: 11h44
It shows 1h38
